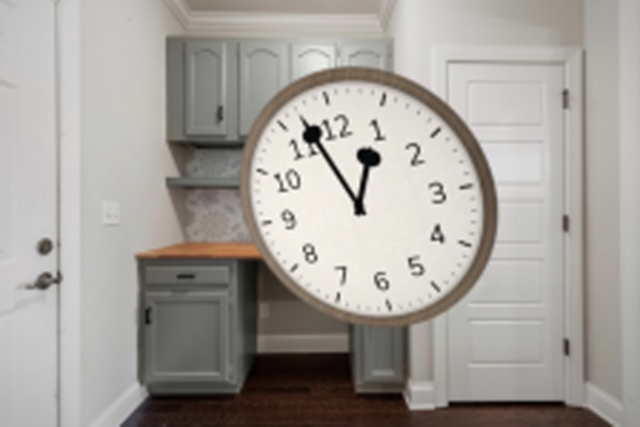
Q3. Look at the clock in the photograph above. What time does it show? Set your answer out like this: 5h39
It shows 12h57
